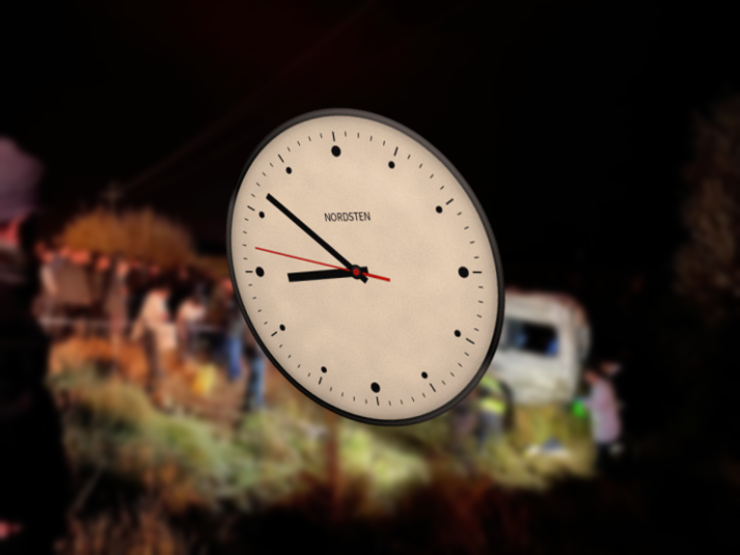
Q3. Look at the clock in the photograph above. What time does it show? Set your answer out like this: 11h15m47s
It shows 8h51m47s
